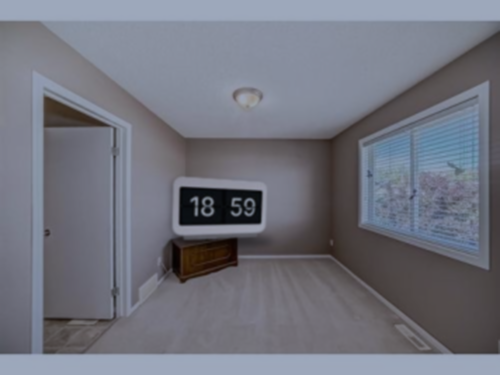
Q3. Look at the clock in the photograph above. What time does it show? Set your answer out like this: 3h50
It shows 18h59
